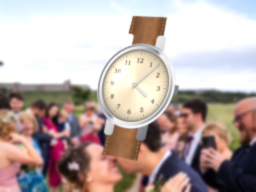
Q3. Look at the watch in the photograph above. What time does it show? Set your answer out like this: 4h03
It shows 4h07
